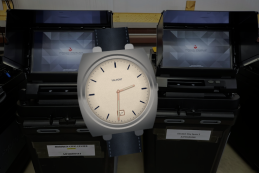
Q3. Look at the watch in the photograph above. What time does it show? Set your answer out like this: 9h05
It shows 2h31
